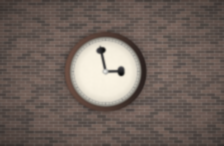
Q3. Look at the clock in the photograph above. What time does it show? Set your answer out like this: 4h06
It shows 2h58
